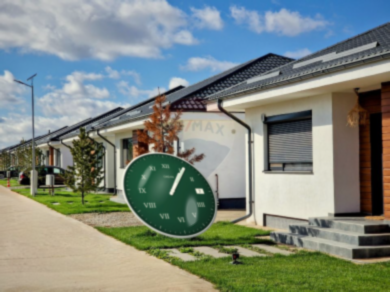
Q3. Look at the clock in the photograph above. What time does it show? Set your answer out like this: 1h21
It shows 1h06
